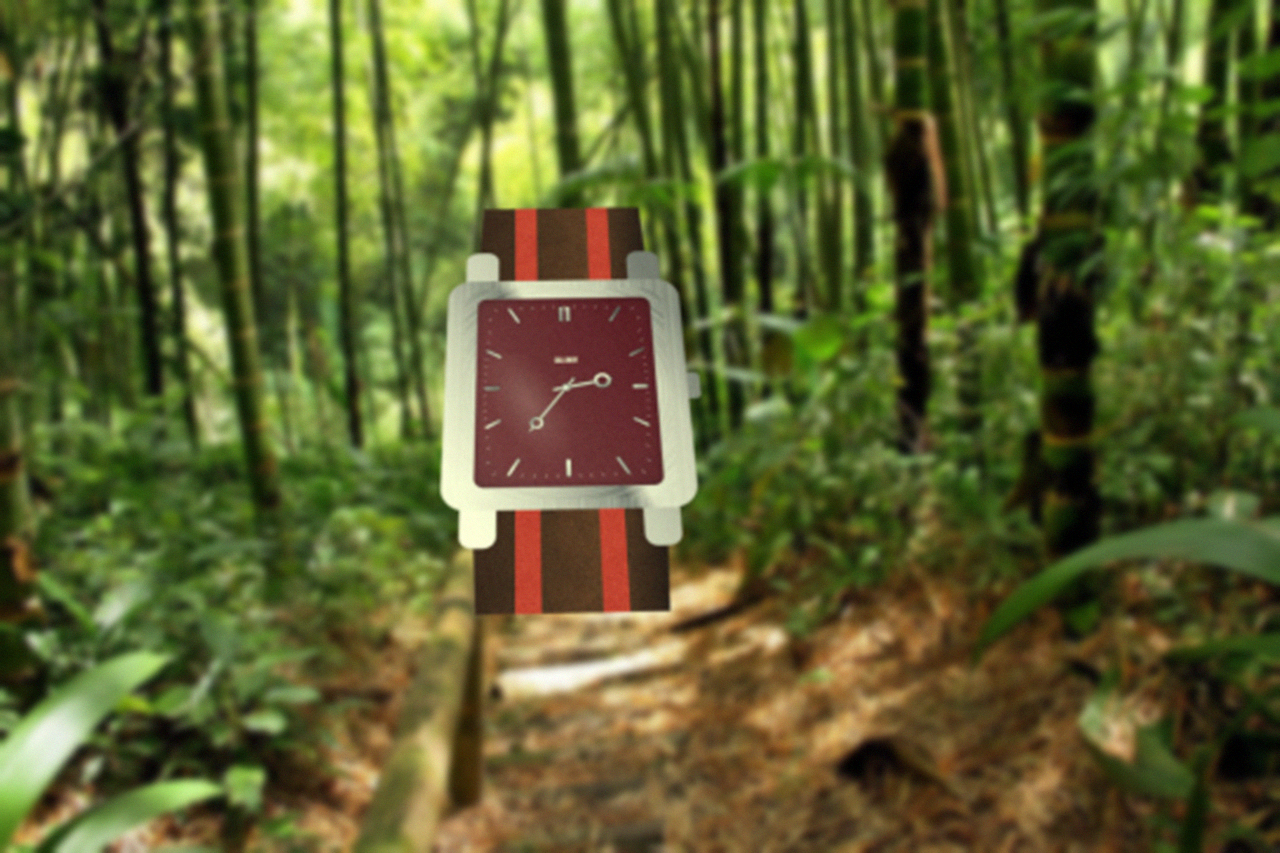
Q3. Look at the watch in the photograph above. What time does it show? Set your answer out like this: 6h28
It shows 2h36
